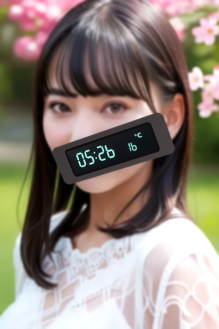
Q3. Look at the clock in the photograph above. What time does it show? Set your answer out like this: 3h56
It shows 5h26
